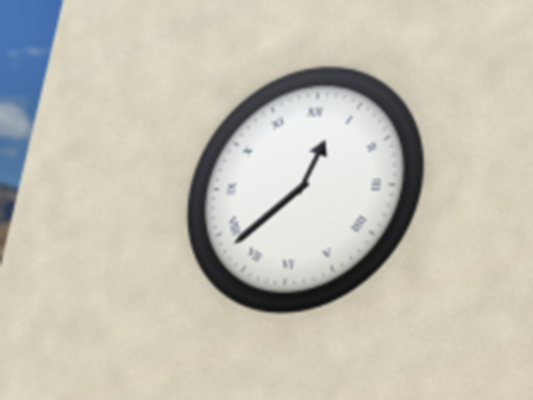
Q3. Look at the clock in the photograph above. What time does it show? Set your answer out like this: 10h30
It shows 12h38
